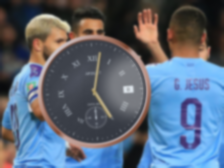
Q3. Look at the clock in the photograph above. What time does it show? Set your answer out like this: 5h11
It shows 5h02
